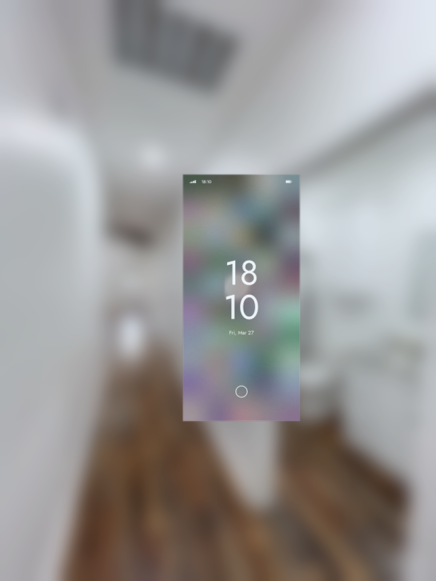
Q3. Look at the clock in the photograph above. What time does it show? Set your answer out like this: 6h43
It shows 18h10
